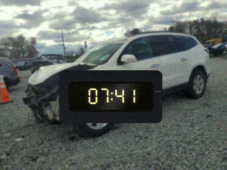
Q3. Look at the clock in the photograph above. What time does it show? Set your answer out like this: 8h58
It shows 7h41
